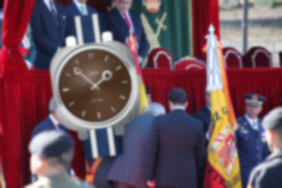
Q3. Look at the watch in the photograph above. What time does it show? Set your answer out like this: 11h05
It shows 1h53
